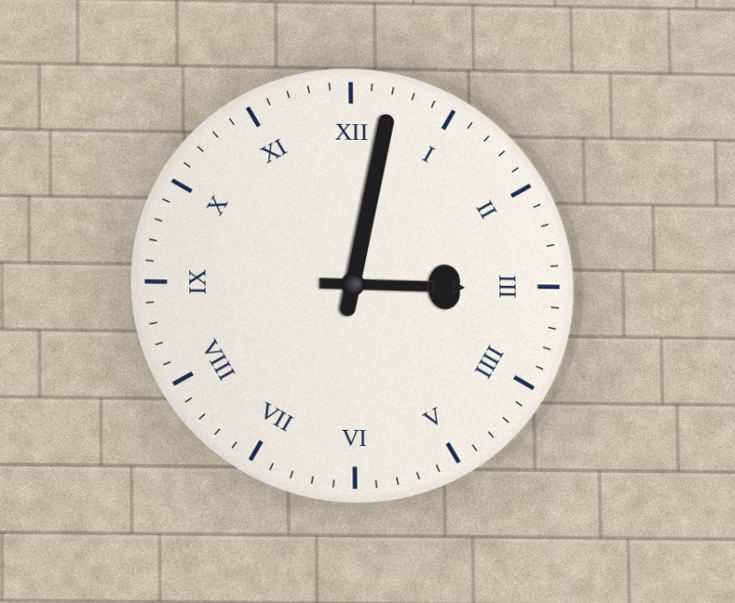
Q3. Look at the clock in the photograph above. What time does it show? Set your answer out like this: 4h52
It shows 3h02
